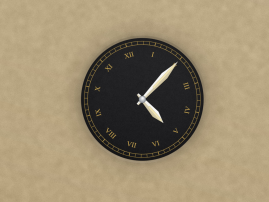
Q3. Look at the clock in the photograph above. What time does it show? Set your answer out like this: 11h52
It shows 5h10
